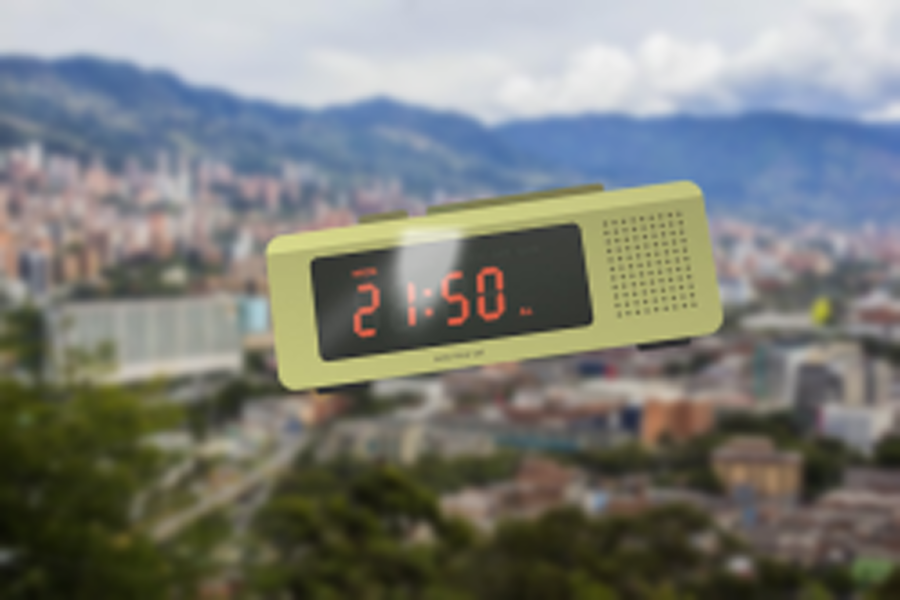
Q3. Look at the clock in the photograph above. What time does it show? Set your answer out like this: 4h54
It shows 21h50
